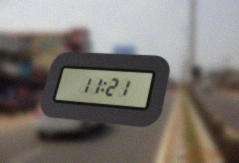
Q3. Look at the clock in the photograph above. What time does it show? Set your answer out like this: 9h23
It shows 11h21
